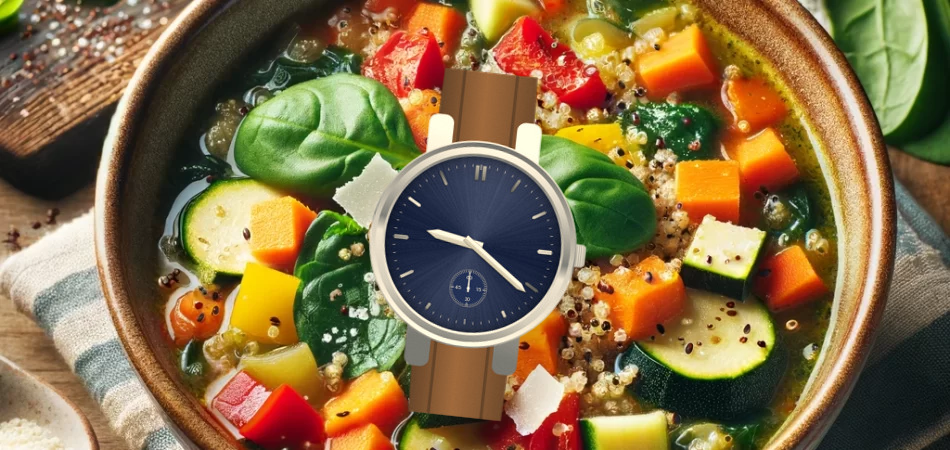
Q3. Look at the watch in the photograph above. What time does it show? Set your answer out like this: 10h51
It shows 9h21
